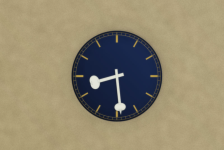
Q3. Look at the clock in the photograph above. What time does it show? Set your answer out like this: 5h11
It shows 8h29
